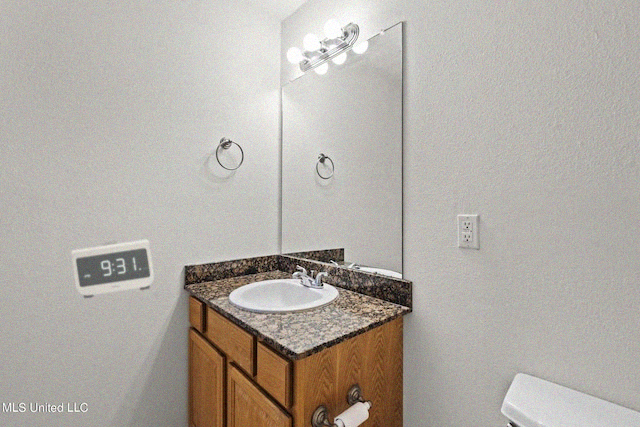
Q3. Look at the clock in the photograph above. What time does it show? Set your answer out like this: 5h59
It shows 9h31
